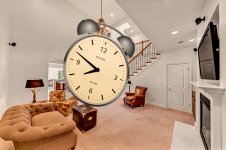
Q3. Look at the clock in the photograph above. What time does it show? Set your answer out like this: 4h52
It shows 7h48
